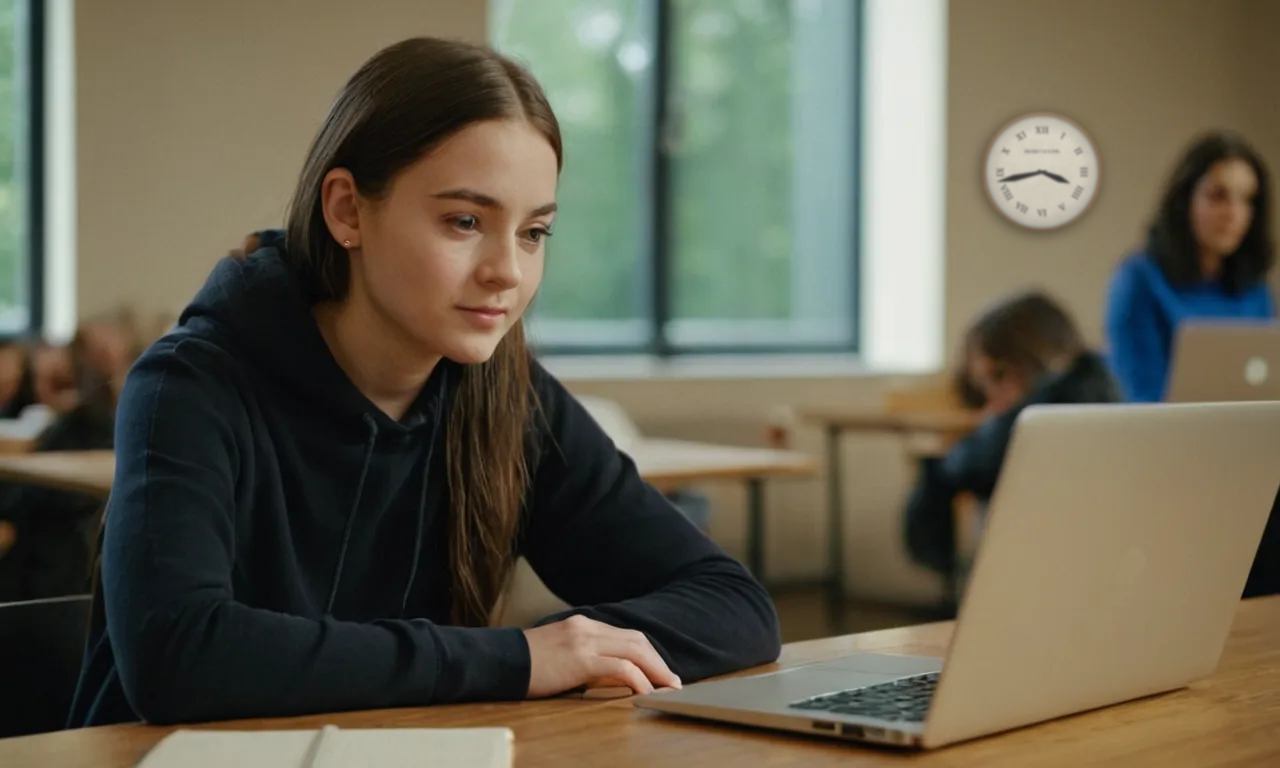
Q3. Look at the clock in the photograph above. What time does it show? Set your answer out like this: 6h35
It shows 3h43
